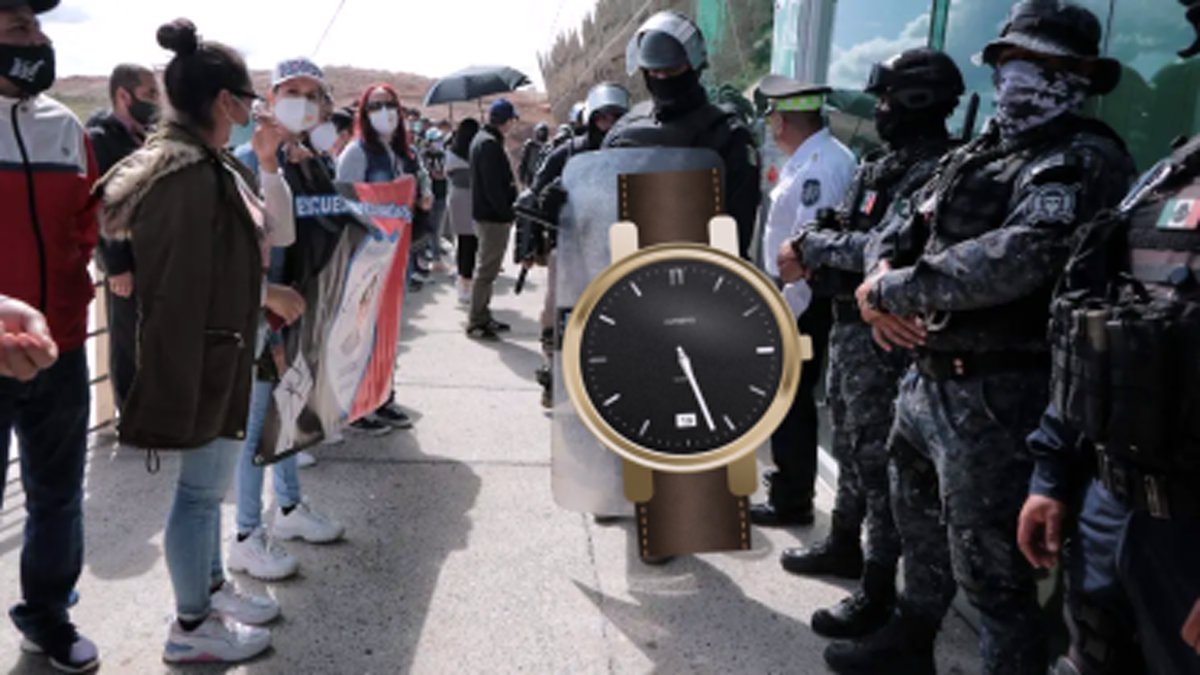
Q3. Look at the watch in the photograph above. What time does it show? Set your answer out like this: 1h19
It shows 5h27
